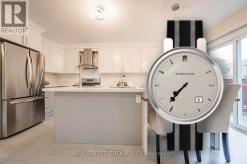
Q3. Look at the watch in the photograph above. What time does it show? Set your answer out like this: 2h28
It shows 7h37
